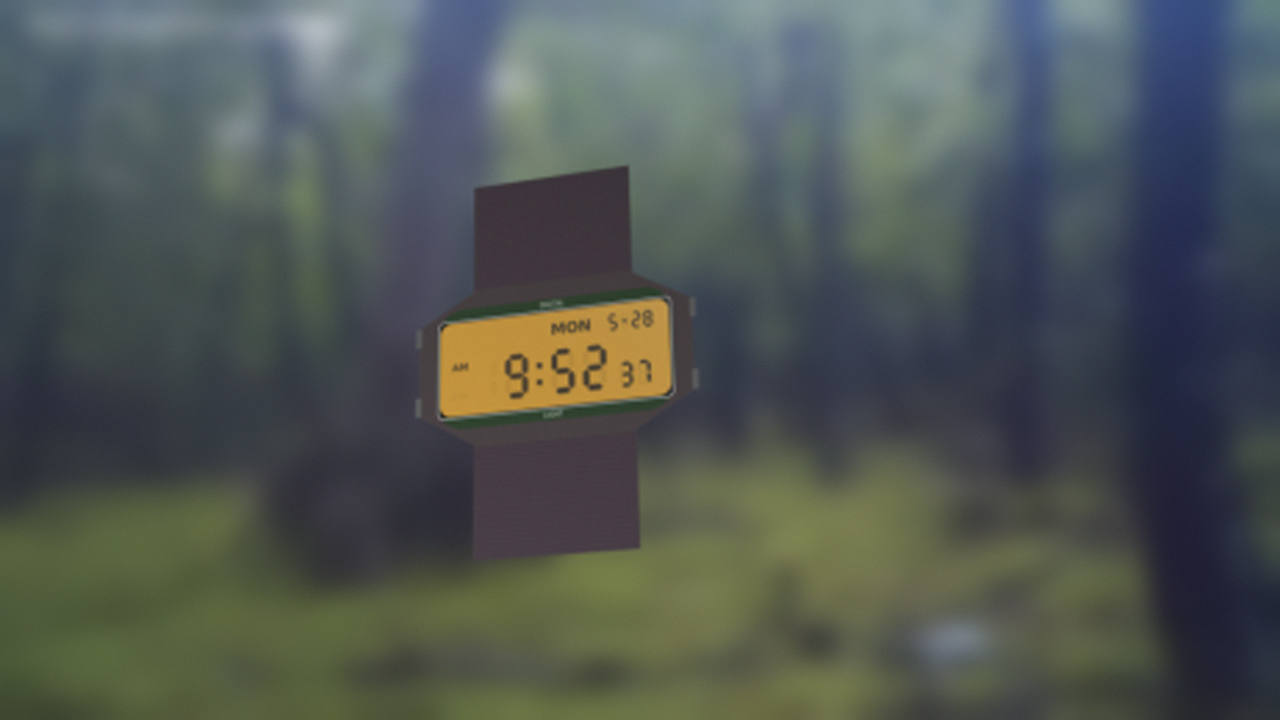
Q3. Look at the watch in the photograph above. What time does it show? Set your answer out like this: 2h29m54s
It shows 9h52m37s
